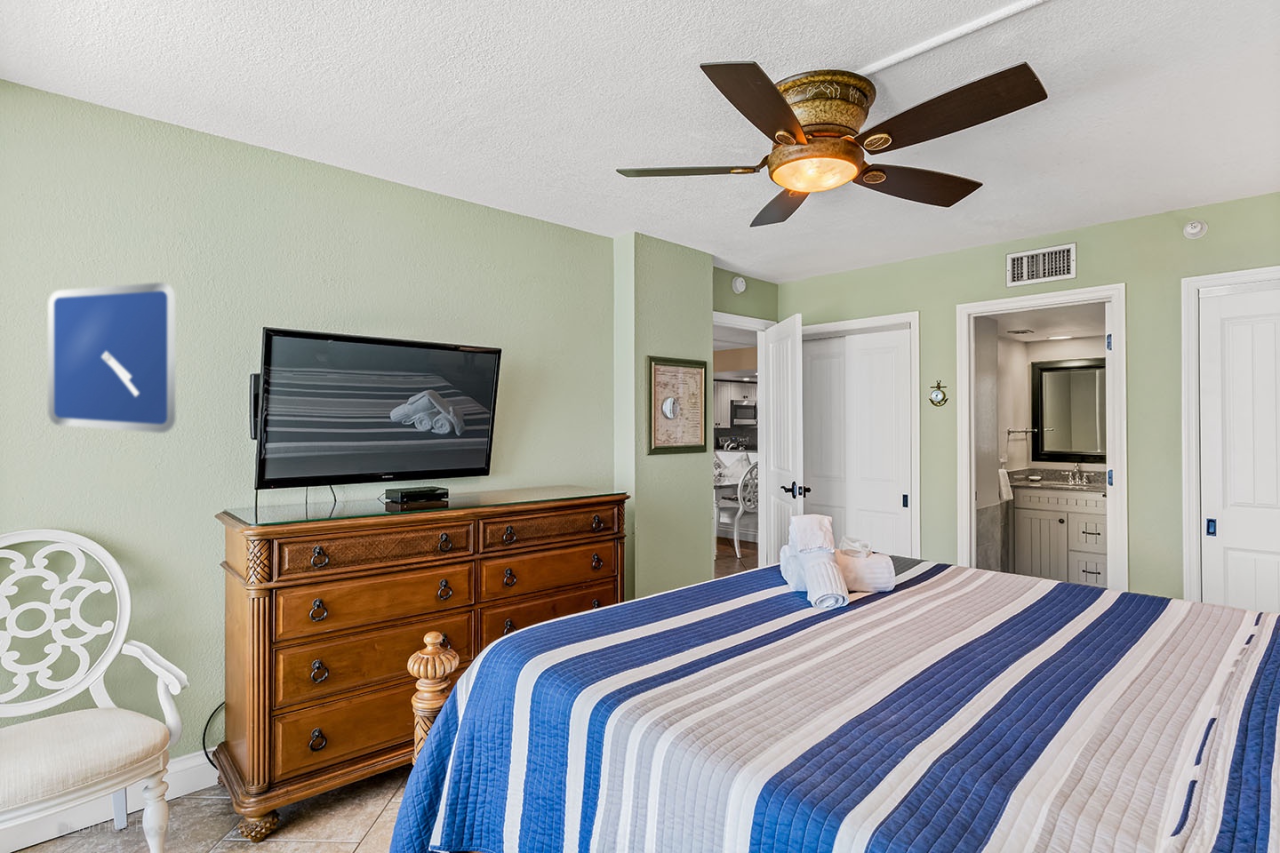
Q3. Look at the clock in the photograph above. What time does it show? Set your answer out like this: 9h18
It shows 4h23
